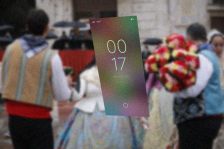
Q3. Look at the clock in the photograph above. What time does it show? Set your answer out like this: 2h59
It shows 0h17
